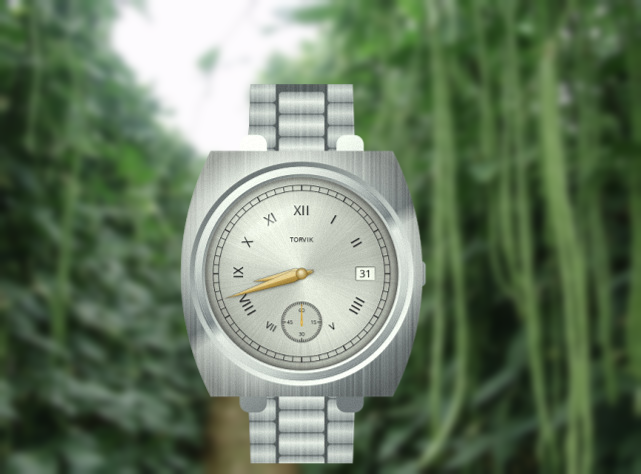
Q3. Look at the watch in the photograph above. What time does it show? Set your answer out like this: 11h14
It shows 8h42
